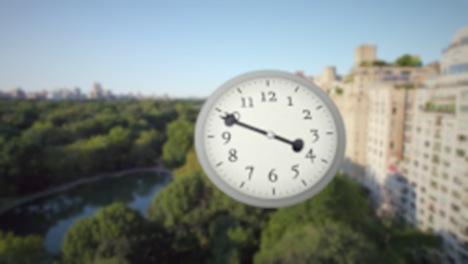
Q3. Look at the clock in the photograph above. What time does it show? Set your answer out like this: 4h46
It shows 3h49
